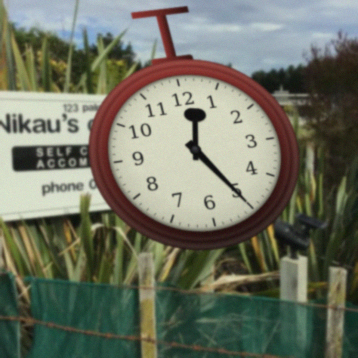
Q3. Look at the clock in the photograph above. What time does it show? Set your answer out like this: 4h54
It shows 12h25
